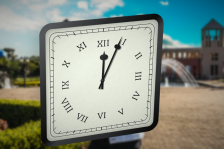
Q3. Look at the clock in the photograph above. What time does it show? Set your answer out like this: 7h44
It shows 12h04
